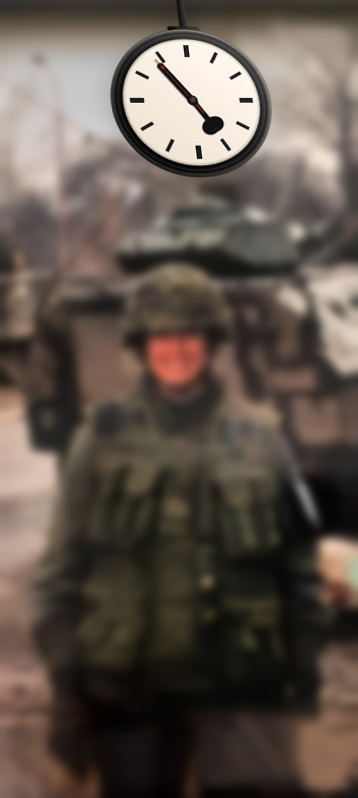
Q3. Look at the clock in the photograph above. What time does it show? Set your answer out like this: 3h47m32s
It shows 4h53m54s
